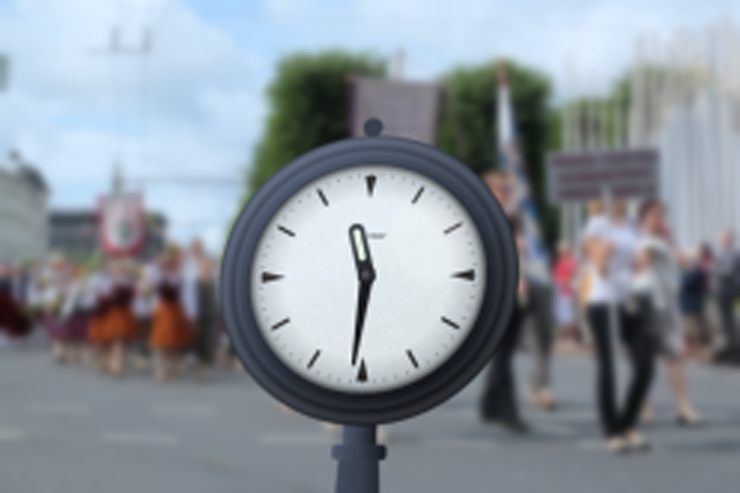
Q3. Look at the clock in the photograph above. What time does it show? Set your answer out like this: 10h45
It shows 11h31
